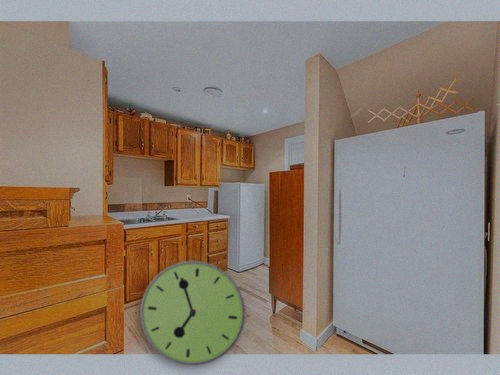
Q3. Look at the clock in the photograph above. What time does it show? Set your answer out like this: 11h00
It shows 6h56
